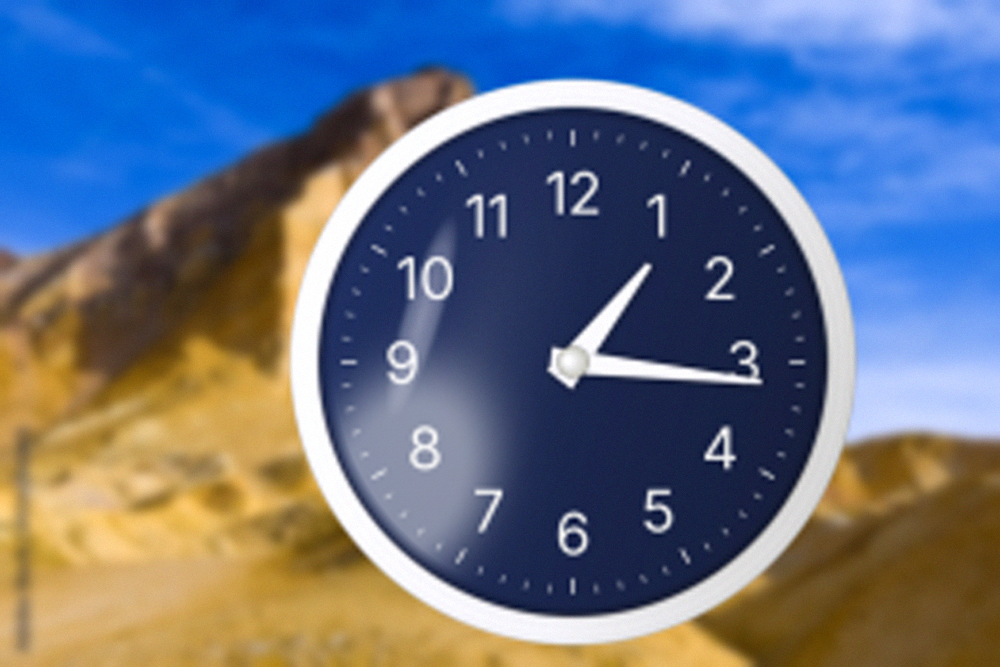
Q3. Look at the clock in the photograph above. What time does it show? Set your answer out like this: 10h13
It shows 1h16
